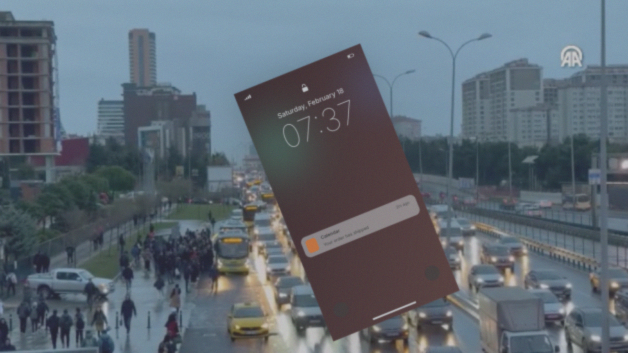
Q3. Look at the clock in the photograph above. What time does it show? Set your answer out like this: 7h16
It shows 7h37
